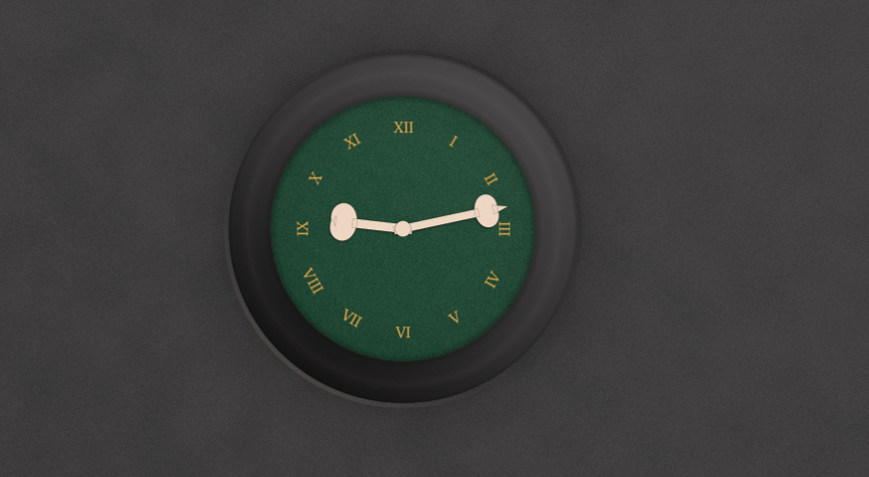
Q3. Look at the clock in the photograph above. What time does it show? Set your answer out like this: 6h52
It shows 9h13
